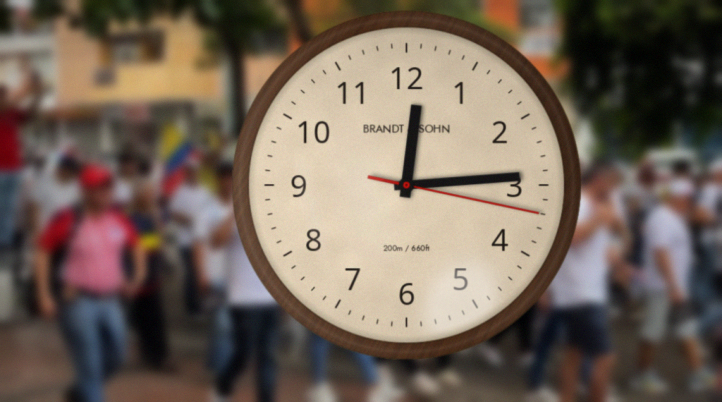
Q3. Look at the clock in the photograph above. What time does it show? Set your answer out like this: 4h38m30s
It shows 12h14m17s
